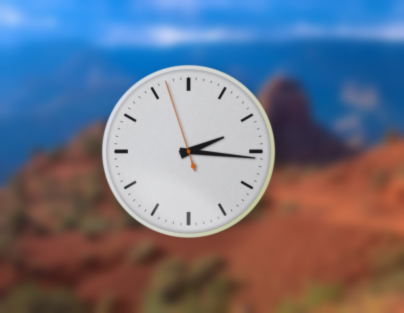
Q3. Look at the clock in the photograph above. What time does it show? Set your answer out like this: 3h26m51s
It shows 2h15m57s
